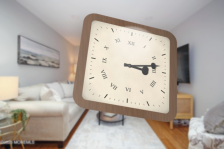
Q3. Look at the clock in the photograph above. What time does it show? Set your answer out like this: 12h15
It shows 3h13
